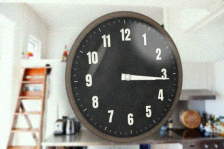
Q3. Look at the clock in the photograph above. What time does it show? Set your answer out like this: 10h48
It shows 3h16
